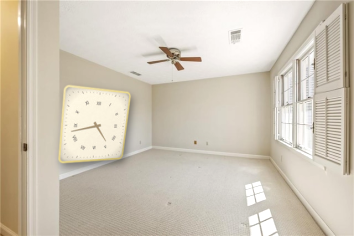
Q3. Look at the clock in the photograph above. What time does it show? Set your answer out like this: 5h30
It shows 4h43
